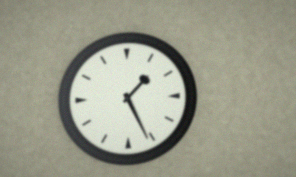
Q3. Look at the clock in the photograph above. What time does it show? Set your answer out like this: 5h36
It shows 1h26
